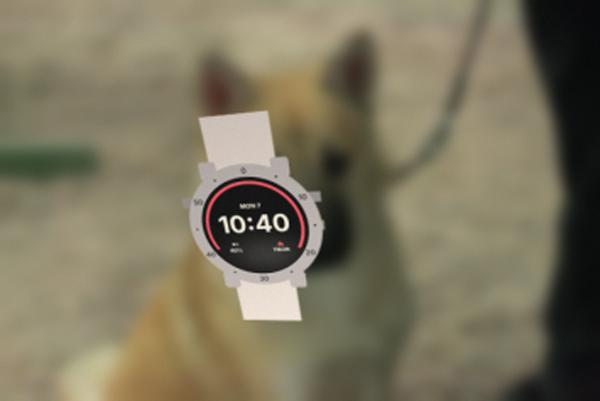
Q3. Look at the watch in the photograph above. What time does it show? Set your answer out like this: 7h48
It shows 10h40
